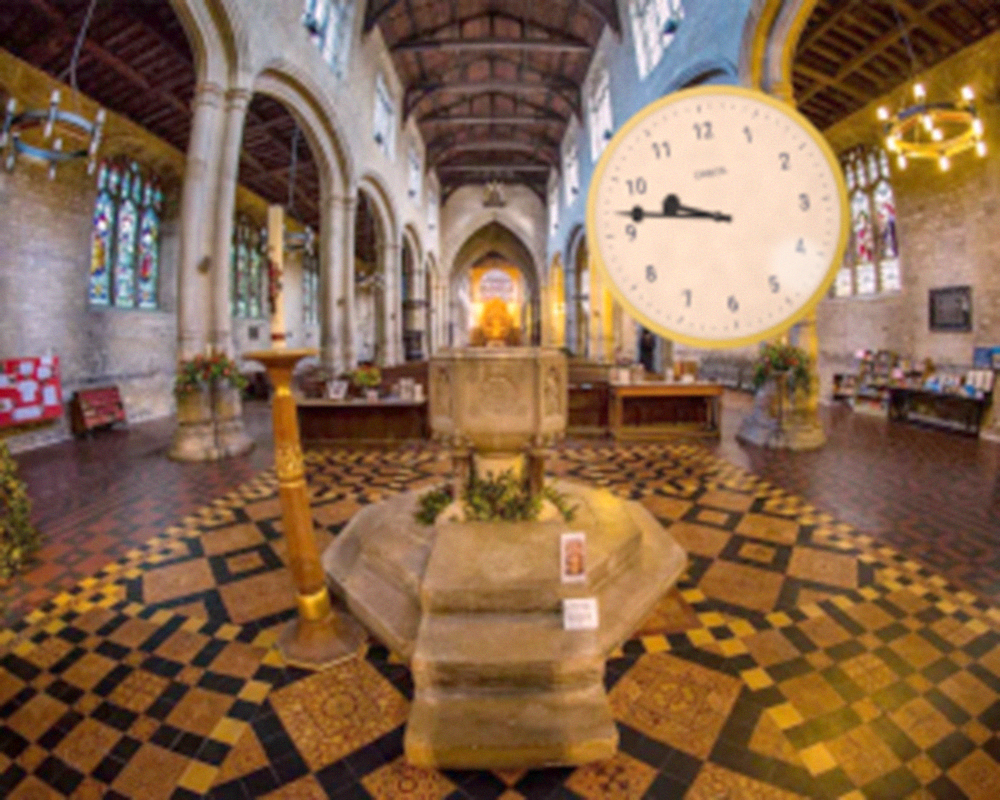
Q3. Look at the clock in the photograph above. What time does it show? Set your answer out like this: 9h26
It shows 9h47
